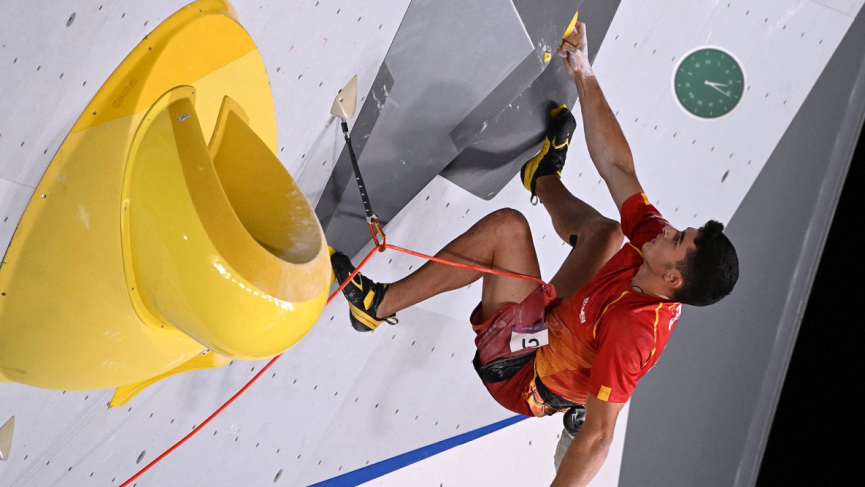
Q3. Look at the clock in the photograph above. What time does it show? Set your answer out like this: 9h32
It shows 3h21
